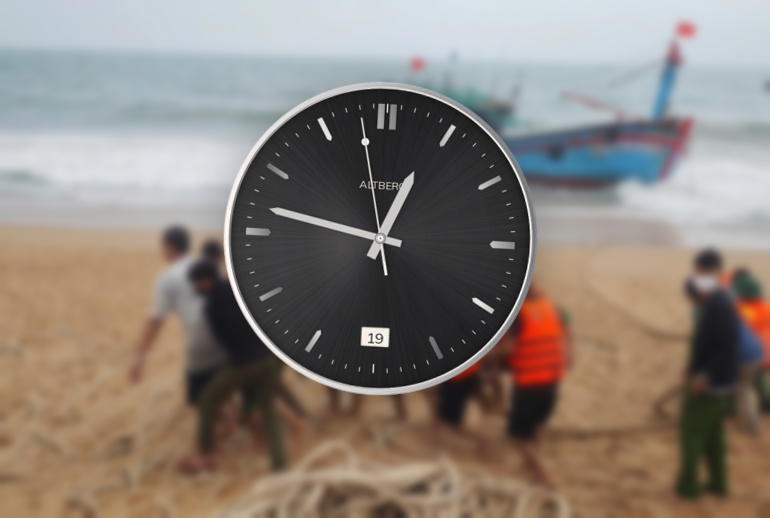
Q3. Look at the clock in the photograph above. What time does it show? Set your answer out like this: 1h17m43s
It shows 12h46m58s
